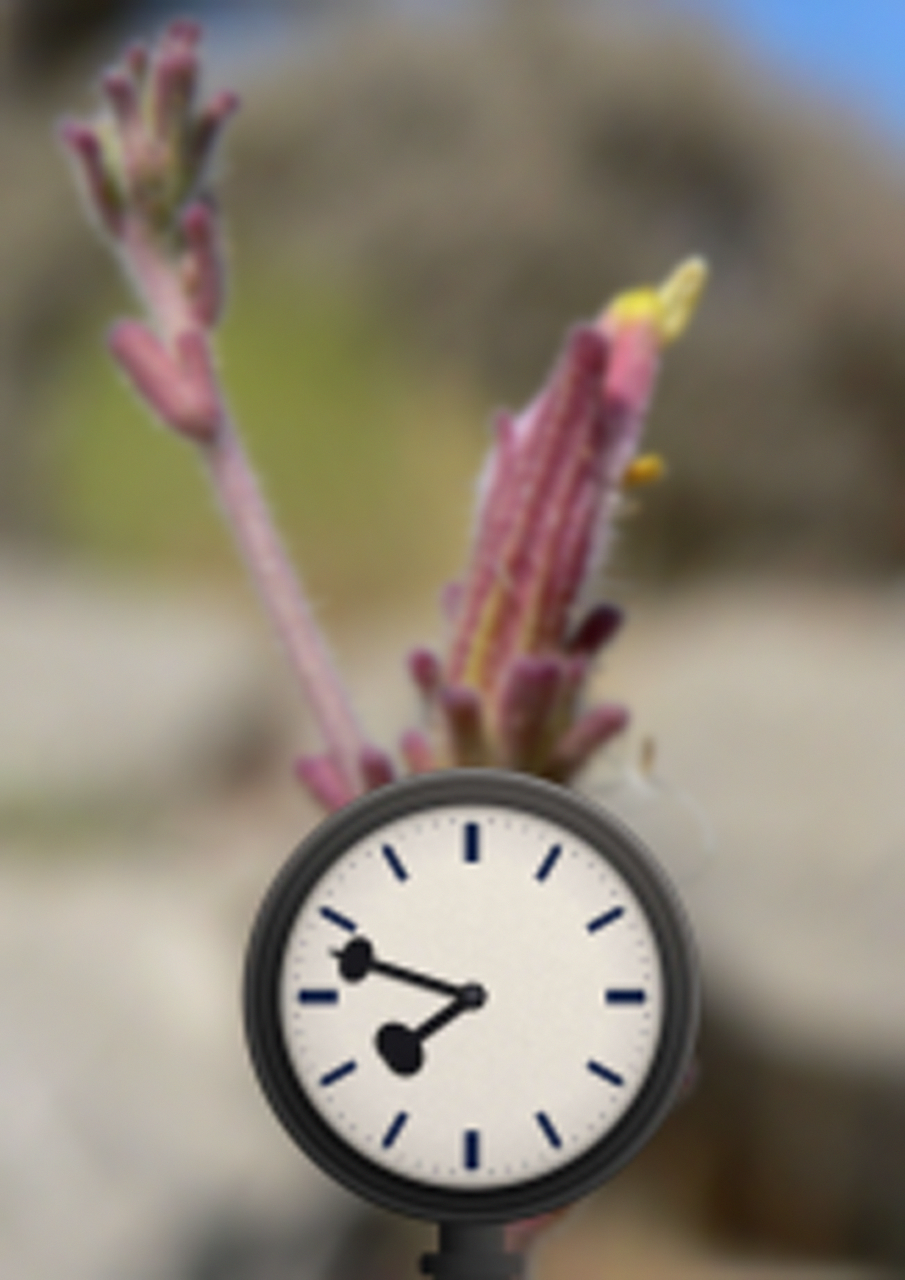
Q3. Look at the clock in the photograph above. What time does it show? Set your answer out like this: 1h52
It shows 7h48
